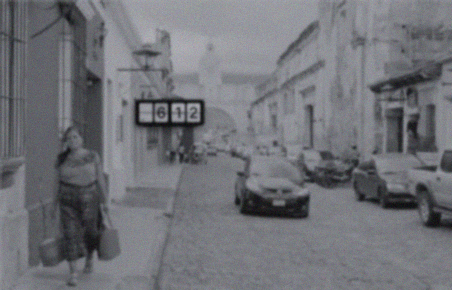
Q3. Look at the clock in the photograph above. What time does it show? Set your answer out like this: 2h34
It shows 6h12
